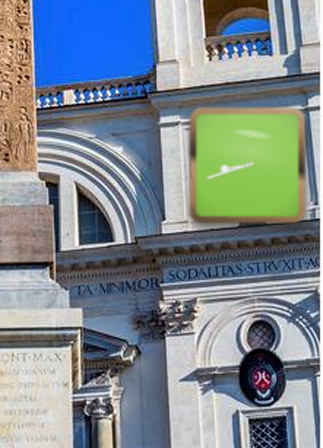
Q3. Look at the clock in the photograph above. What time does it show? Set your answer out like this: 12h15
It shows 8h42
